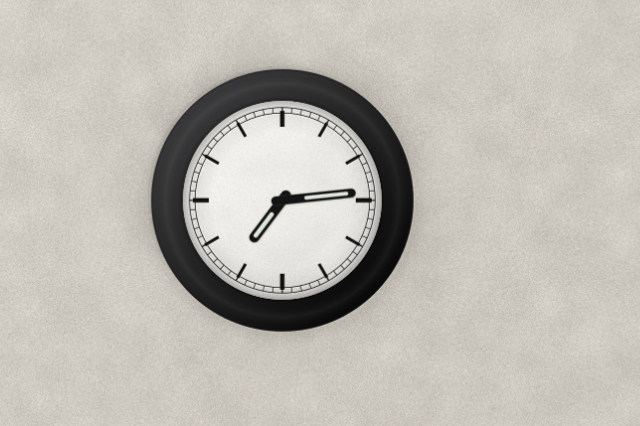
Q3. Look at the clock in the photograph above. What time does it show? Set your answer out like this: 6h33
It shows 7h14
